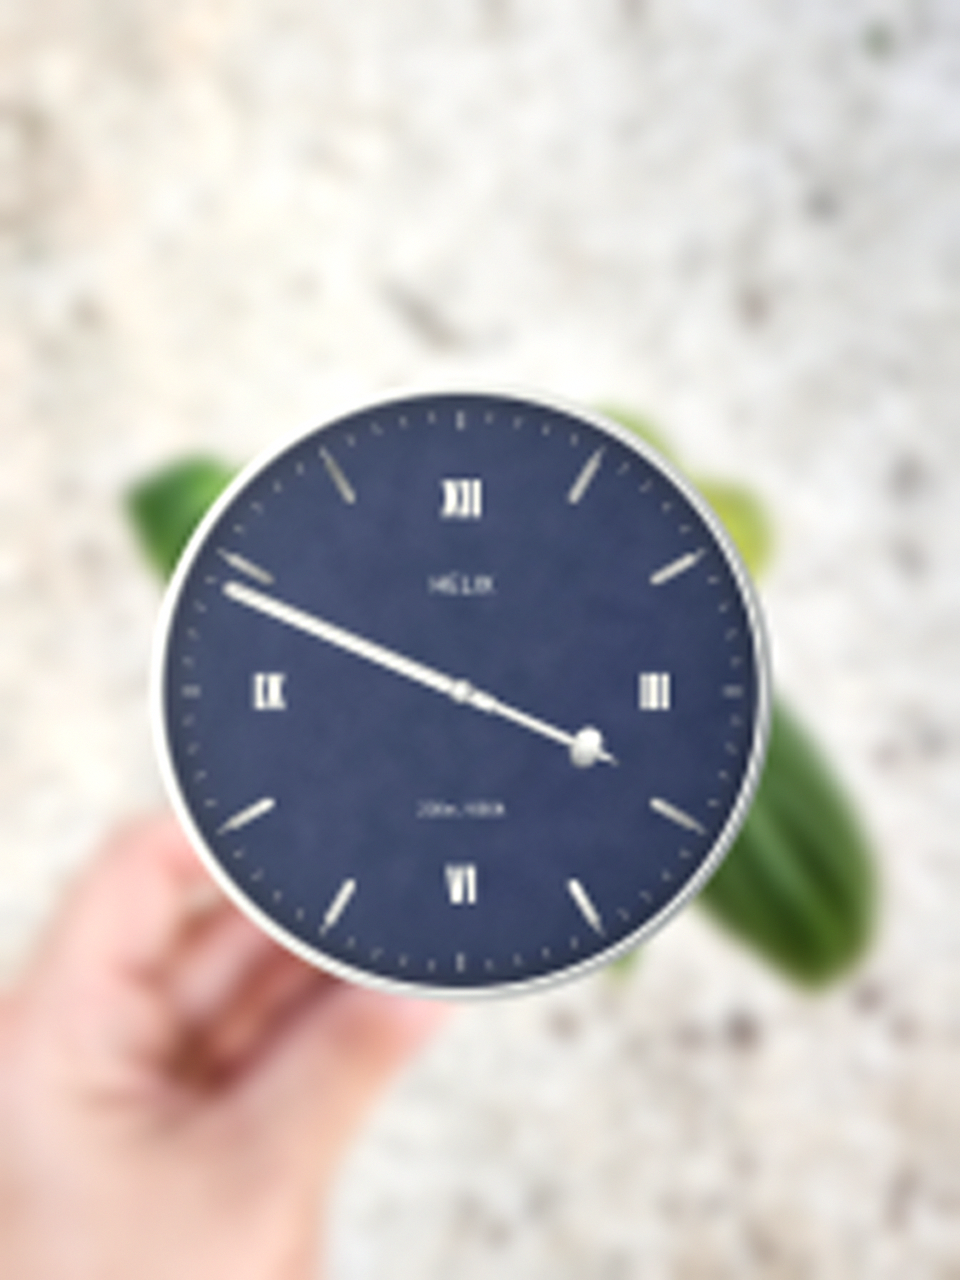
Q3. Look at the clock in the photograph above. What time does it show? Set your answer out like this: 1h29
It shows 3h49
